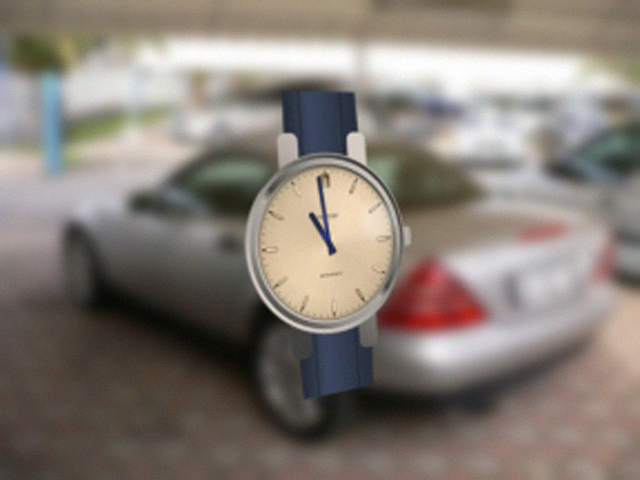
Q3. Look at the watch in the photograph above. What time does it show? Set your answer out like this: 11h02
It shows 10h59
